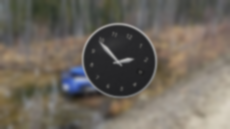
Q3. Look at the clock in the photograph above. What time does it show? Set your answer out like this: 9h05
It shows 1h49
